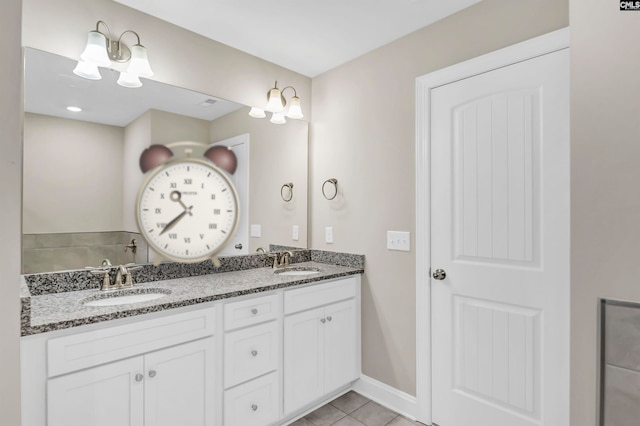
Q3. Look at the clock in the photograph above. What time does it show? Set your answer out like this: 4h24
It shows 10h38
